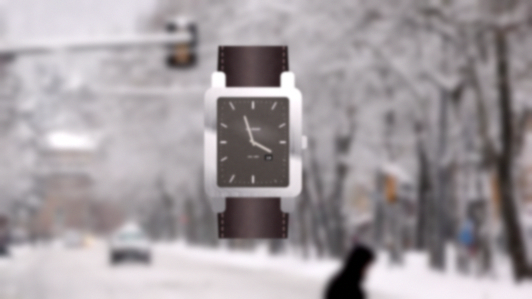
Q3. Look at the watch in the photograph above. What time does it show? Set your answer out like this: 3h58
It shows 3h57
